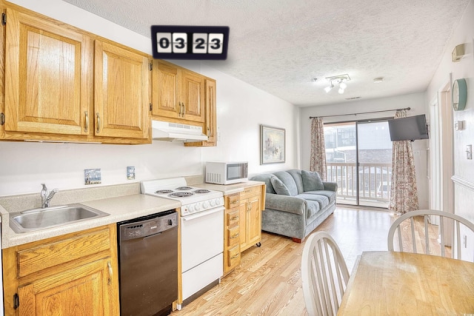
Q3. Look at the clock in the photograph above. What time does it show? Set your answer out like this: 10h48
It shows 3h23
